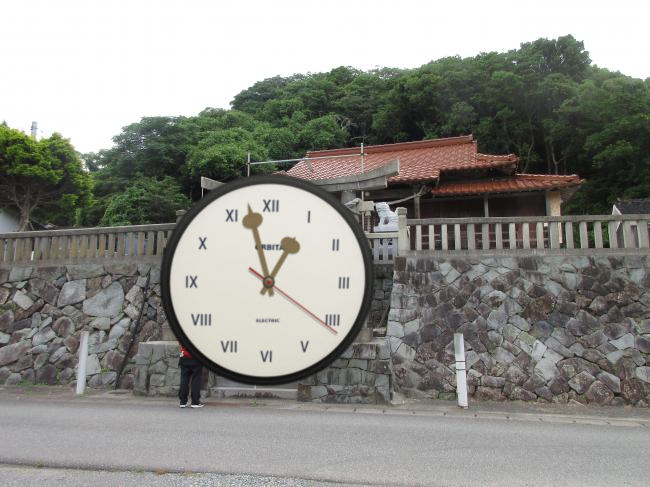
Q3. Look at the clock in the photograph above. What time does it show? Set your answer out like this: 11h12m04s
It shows 12h57m21s
